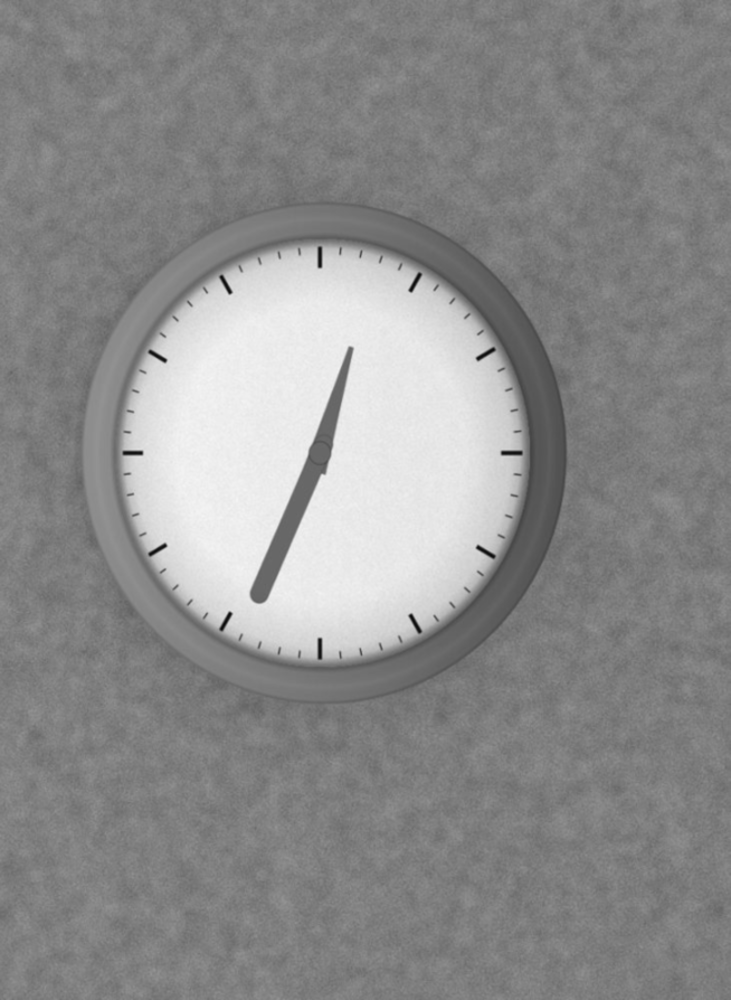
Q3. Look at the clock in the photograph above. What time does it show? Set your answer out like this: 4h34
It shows 12h34
